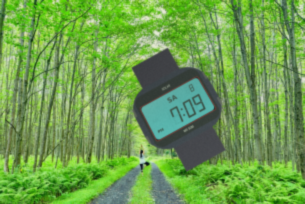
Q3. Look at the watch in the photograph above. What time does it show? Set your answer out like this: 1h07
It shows 7h09
